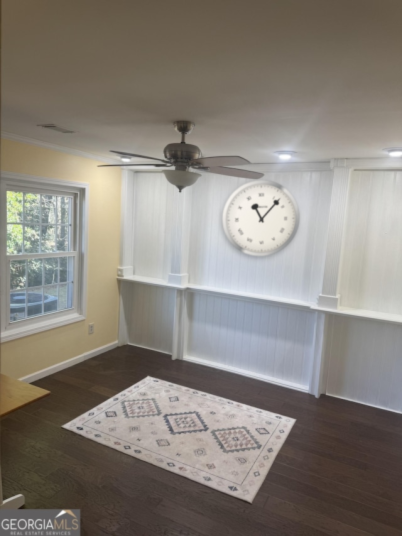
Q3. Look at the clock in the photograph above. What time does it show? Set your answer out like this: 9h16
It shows 11h07
